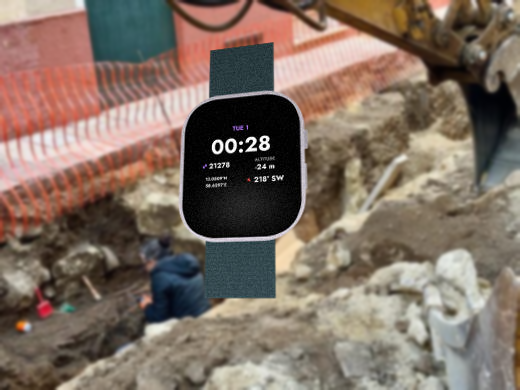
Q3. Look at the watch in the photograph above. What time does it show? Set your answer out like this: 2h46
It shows 0h28
